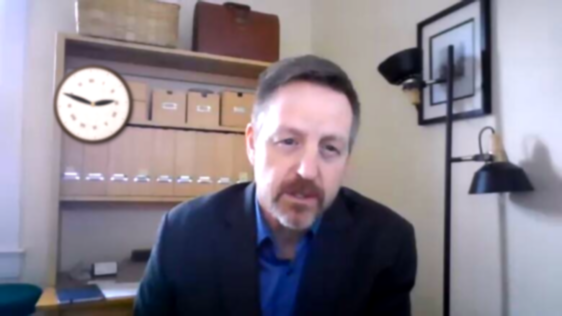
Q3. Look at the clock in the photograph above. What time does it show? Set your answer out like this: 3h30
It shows 2h49
